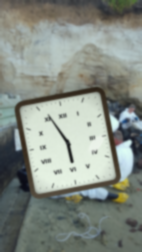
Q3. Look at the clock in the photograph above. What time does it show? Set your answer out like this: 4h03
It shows 5h56
